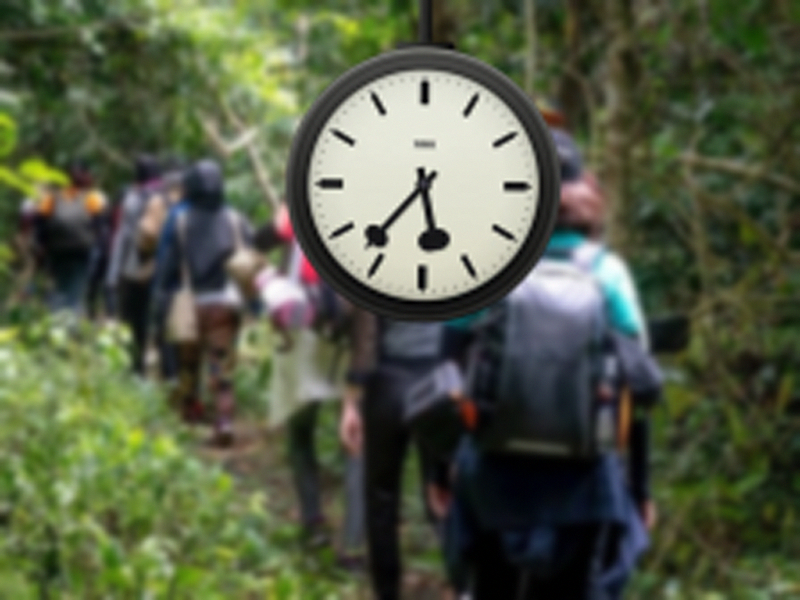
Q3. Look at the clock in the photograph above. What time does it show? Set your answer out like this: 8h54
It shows 5h37
